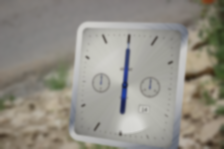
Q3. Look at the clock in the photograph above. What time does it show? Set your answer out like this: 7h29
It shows 6h00
